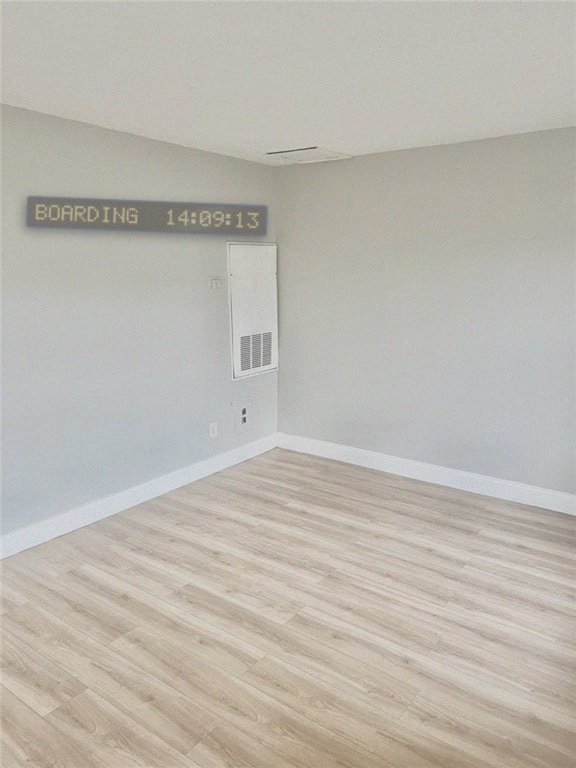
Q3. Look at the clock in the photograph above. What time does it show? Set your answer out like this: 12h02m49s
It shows 14h09m13s
